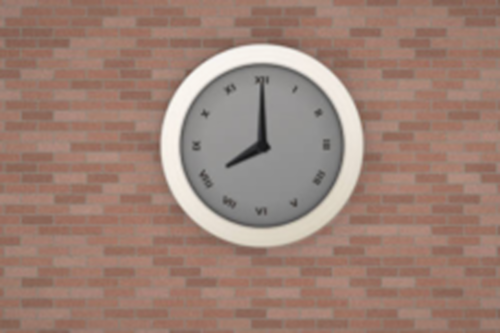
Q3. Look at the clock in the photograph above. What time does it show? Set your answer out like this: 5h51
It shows 8h00
